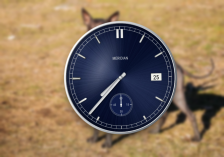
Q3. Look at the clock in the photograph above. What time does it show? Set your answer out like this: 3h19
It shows 7h37
